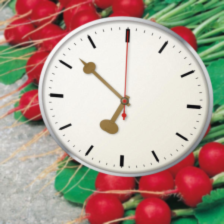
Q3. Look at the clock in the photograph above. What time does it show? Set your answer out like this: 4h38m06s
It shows 6h52m00s
